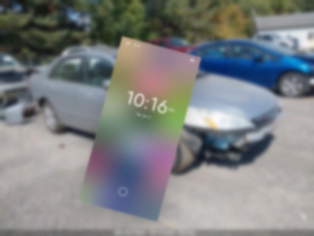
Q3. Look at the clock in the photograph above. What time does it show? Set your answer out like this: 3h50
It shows 10h16
